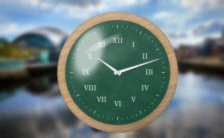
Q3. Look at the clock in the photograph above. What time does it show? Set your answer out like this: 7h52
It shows 10h12
